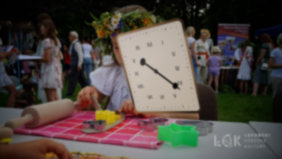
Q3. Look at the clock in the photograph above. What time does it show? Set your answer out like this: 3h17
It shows 10h22
